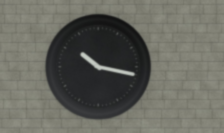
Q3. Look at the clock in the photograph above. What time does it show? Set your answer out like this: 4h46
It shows 10h17
